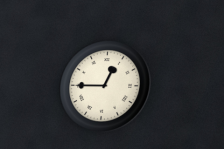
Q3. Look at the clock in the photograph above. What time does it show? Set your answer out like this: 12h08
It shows 12h45
